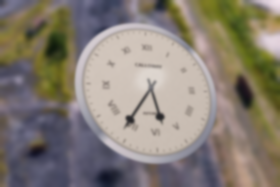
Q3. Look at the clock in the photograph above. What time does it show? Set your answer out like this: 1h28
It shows 5h36
